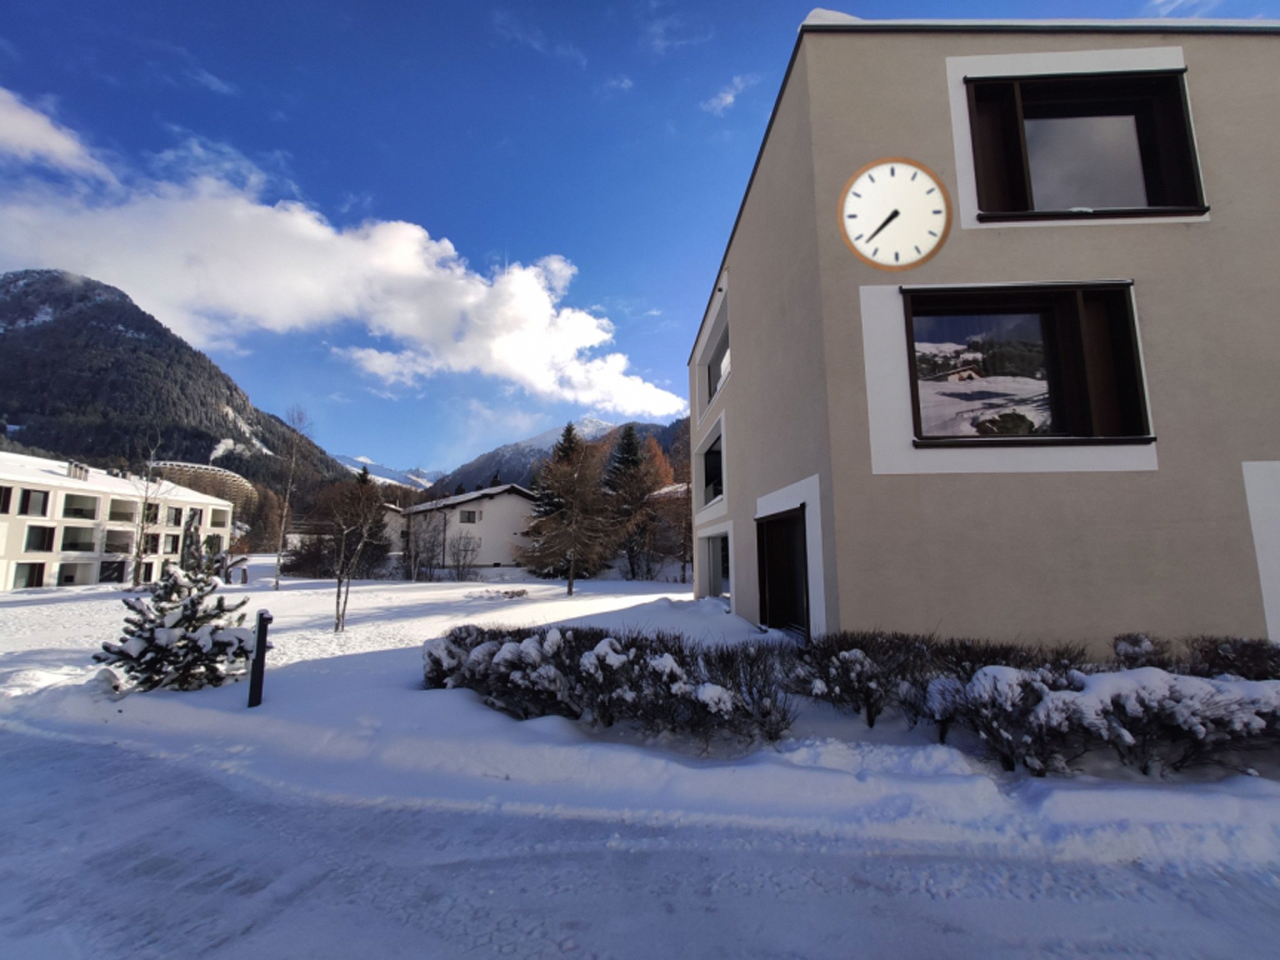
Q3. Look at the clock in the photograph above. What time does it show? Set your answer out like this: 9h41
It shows 7h38
